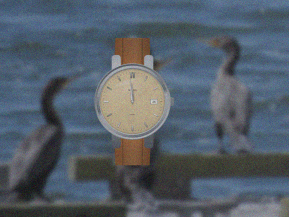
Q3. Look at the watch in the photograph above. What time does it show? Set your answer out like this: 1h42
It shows 11h59
